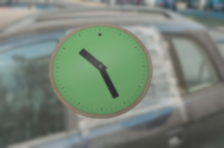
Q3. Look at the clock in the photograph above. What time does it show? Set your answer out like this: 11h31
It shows 10h26
